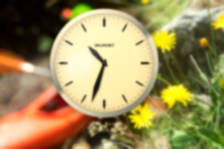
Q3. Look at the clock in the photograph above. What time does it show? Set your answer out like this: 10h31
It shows 10h33
